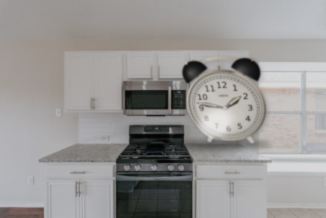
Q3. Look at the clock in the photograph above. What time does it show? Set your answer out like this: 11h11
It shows 1h47
